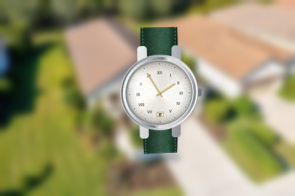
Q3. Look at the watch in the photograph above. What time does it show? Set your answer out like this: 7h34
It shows 1h55
